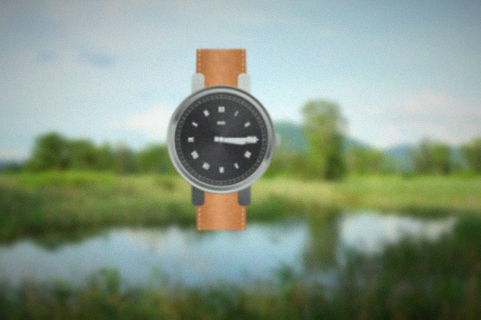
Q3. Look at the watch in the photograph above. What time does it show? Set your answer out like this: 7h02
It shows 3h15
